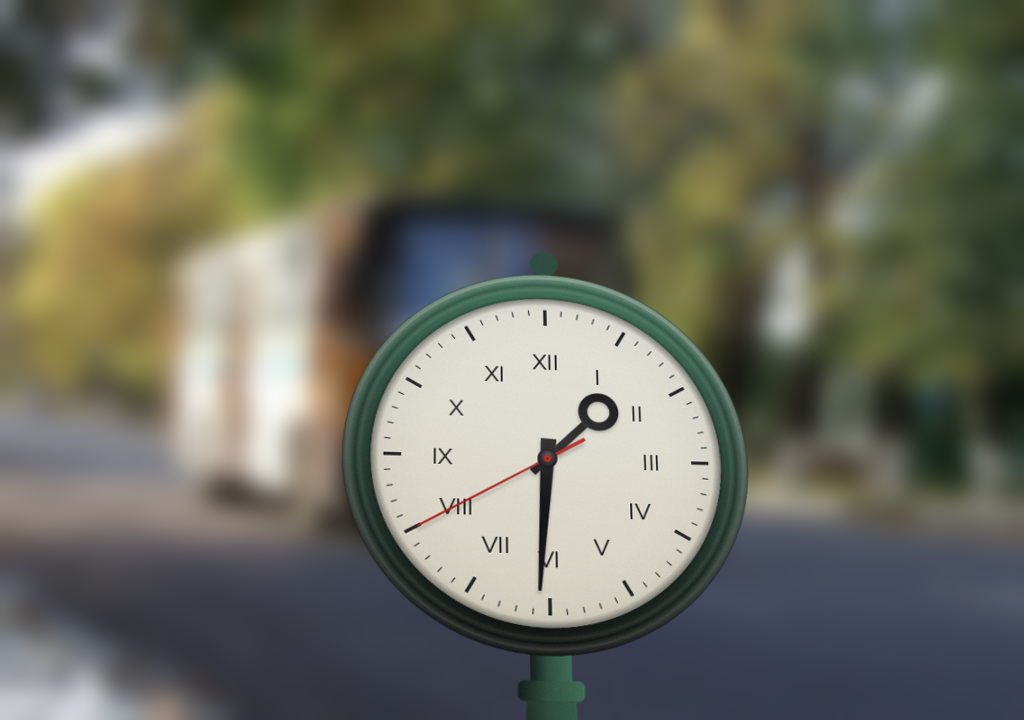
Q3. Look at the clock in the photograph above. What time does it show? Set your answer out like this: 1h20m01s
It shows 1h30m40s
